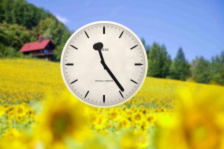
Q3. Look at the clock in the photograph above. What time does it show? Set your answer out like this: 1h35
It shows 11h24
